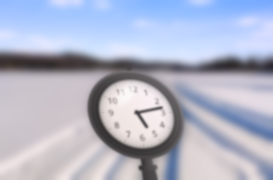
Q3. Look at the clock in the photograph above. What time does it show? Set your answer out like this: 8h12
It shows 5h13
